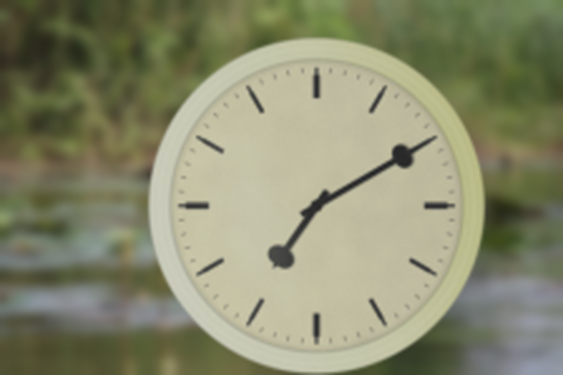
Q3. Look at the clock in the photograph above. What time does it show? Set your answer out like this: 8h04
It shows 7h10
